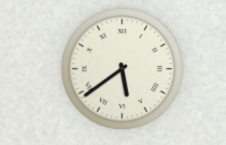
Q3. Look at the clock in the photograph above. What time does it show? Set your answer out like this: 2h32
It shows 5h39
